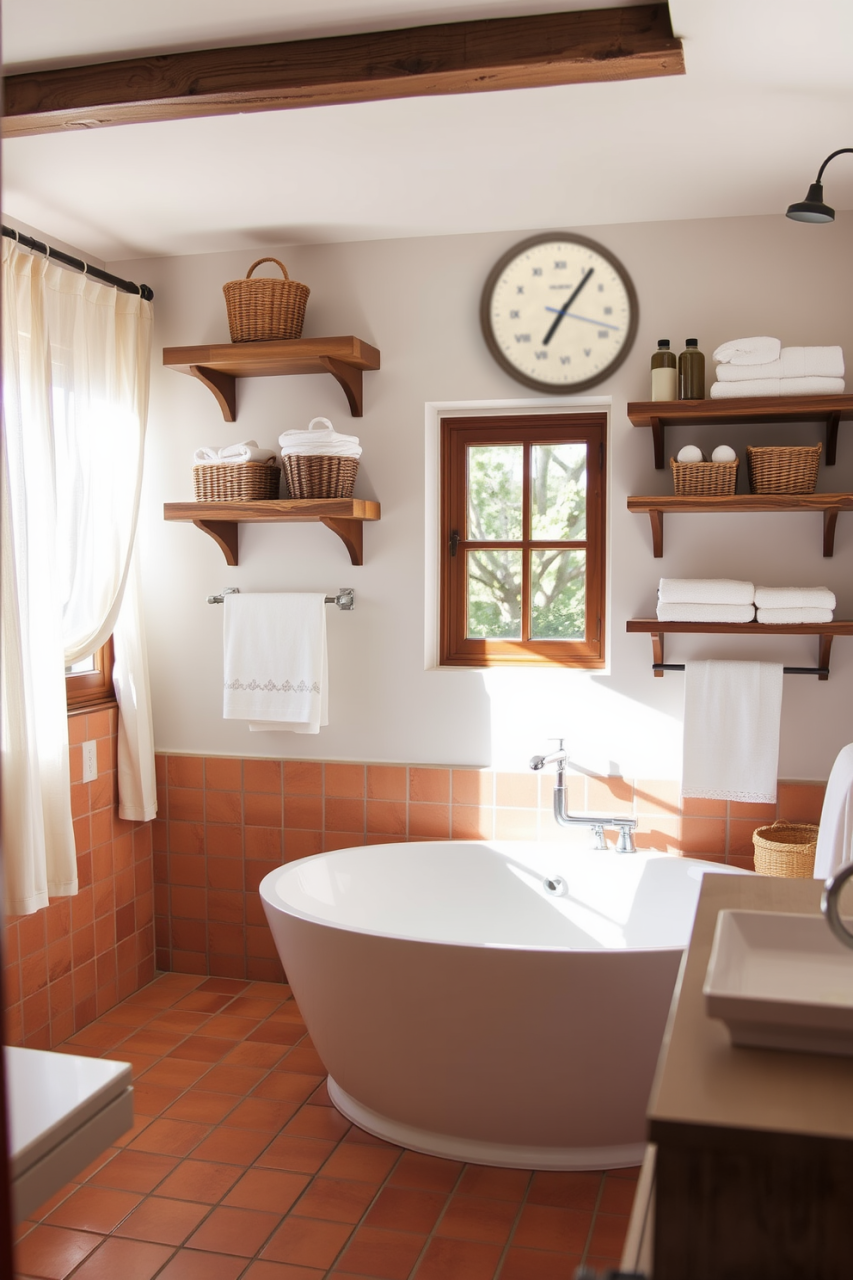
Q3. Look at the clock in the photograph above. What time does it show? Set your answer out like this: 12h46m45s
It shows 7h06m18s
